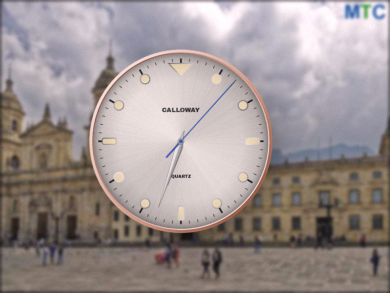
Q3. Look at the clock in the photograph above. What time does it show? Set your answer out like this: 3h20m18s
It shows 6h33m07s
